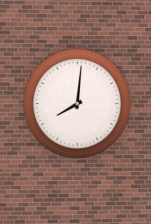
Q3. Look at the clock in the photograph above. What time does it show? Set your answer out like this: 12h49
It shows 8h01
